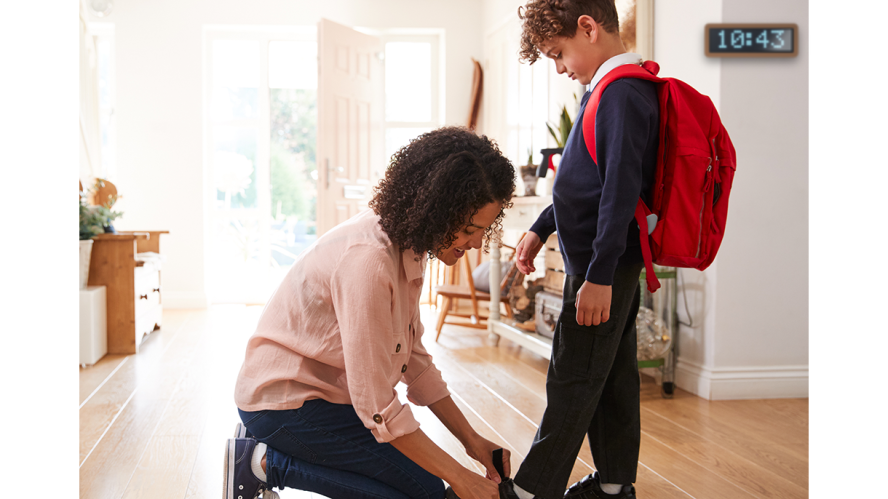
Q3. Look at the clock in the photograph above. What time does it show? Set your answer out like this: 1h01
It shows 10h43
